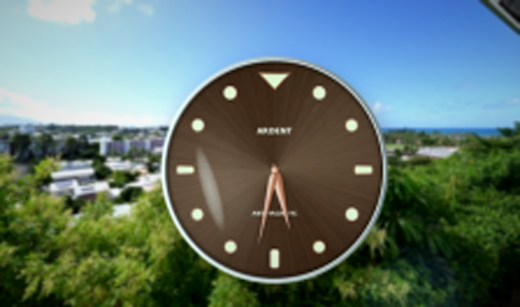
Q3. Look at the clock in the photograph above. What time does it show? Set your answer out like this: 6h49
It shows 5h32
